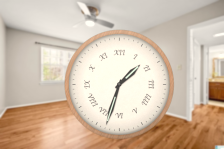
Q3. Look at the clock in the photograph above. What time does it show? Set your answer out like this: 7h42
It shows 1h33
